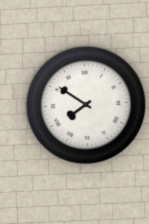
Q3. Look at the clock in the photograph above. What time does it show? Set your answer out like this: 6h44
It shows 7h51
